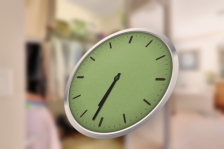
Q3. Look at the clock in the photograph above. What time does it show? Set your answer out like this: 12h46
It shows 6h32
